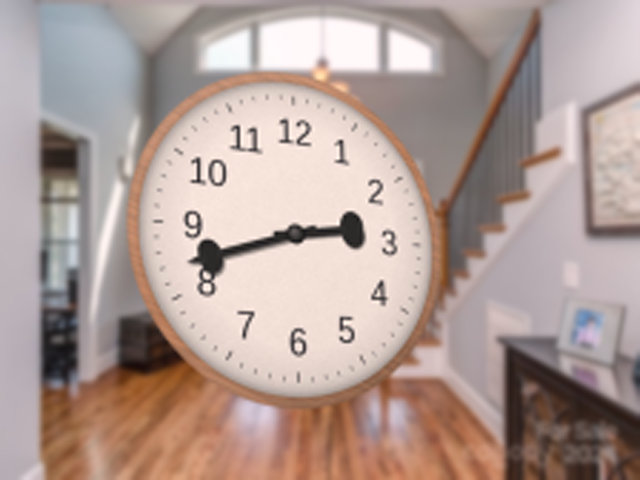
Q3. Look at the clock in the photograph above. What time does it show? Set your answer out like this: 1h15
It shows 2h42
